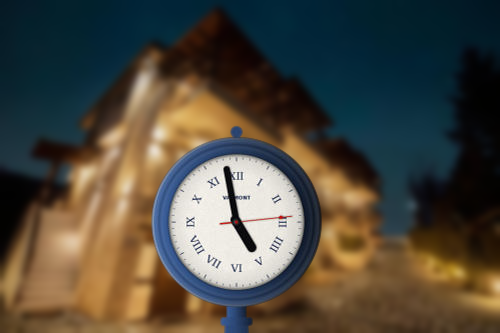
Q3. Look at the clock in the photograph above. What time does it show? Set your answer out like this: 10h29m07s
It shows 4h58m14s
